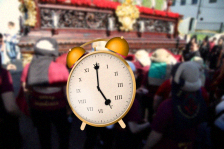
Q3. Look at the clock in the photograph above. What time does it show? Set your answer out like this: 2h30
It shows 5h00
